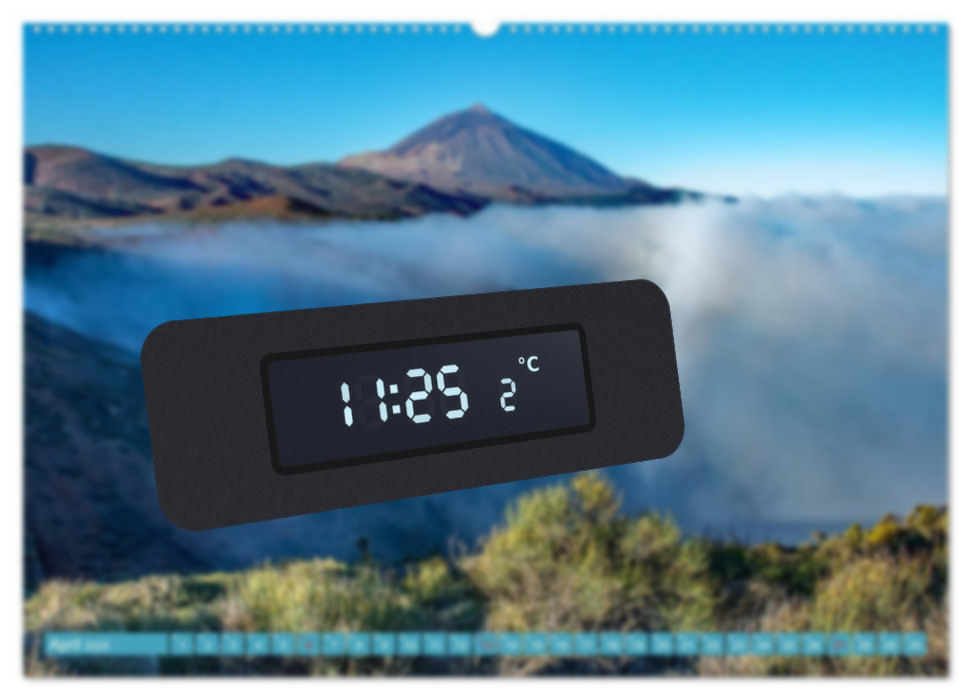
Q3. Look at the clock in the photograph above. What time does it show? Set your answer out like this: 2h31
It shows 11h25
